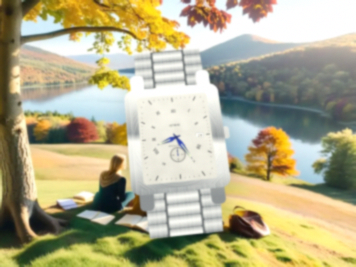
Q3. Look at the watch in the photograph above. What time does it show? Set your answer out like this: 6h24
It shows 8h25
